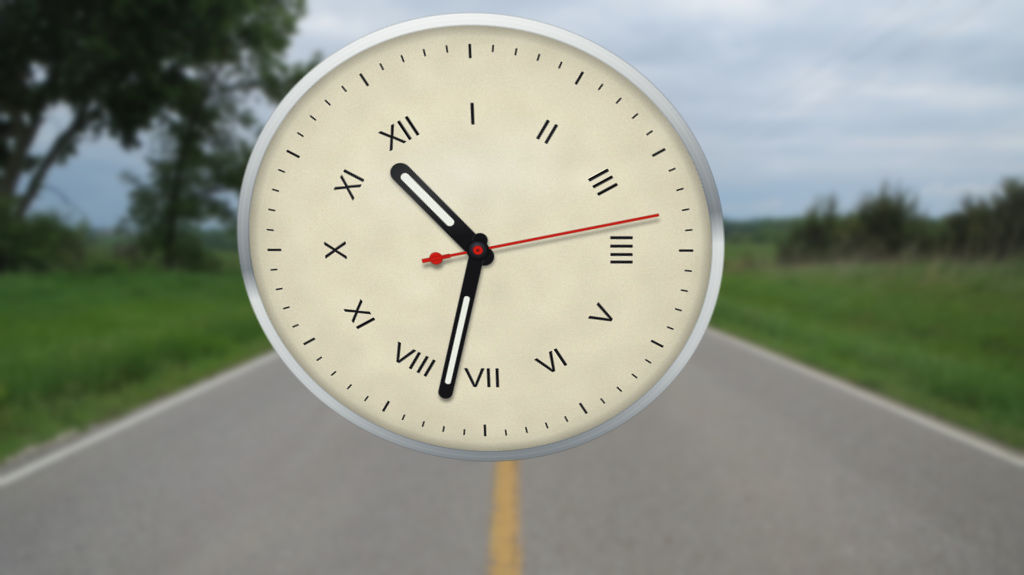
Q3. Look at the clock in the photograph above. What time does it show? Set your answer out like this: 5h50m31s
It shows 11h37m18s
